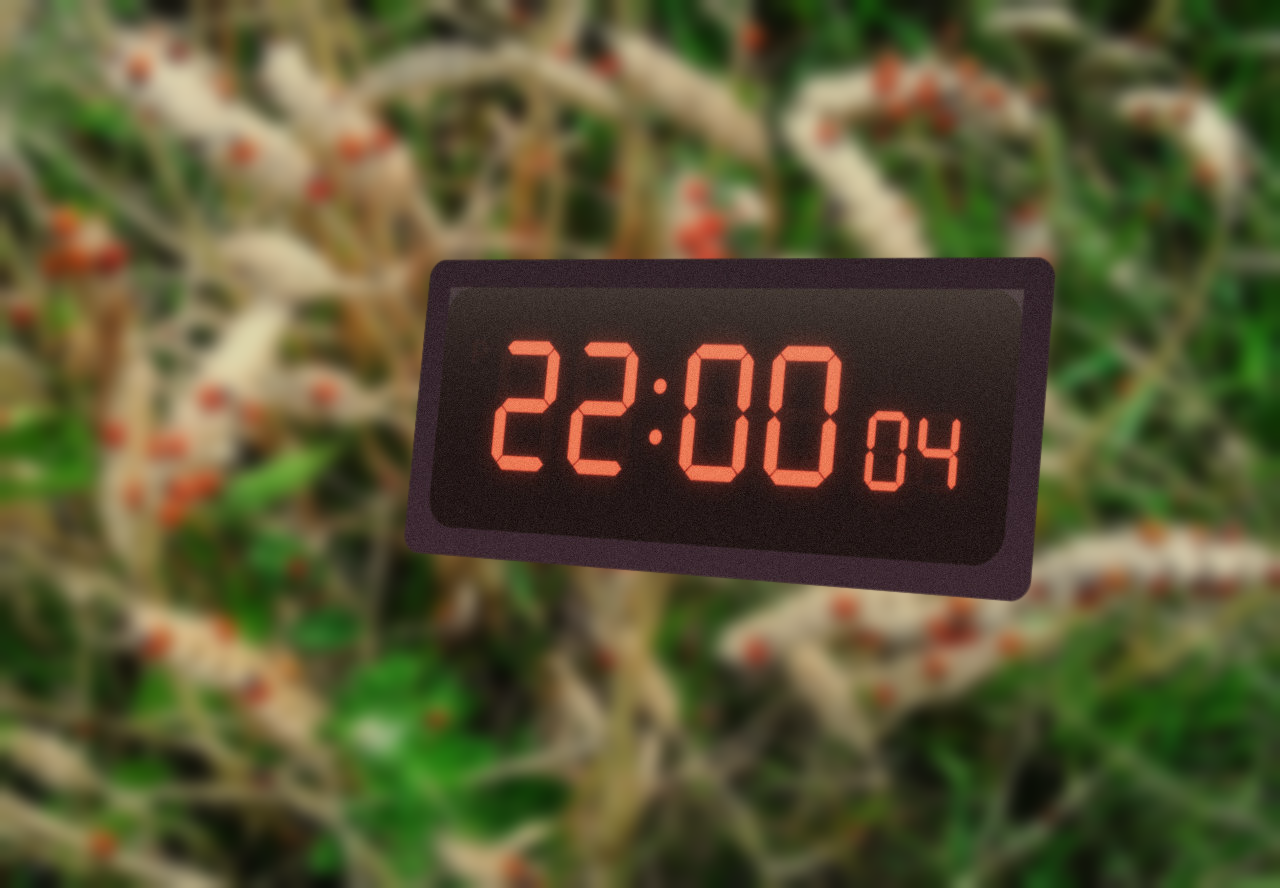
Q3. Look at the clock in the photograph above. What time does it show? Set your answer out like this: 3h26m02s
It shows 22h00m04s
